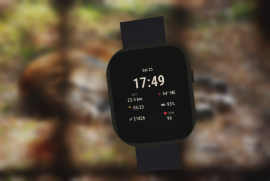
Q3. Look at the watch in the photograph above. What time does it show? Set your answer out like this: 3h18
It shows 17h49
